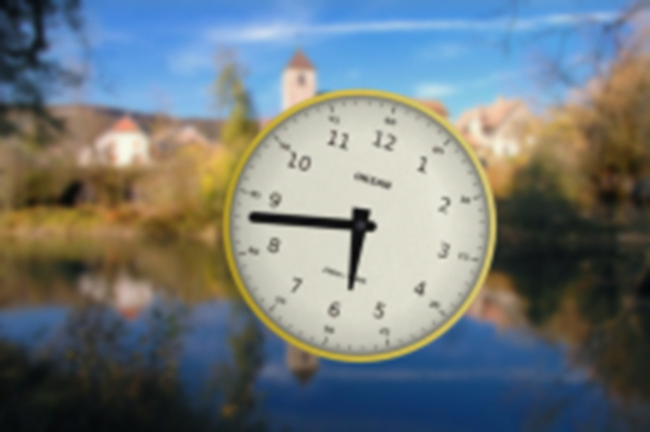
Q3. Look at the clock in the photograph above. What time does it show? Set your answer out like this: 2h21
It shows 5h43
